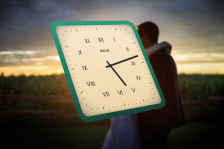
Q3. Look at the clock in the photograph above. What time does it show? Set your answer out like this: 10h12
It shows 5h13
